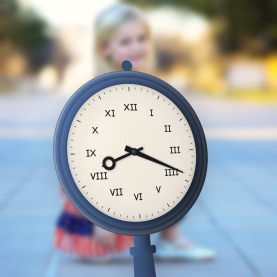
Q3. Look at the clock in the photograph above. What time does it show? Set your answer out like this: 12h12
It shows 8h19
